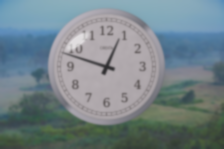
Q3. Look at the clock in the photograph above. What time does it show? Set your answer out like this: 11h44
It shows 12h48
